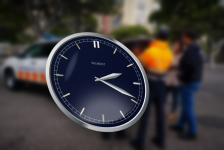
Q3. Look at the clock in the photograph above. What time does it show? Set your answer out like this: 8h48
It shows 2h19
